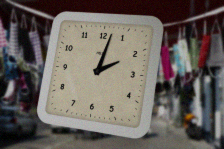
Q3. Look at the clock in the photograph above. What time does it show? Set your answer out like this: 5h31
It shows 2h02
